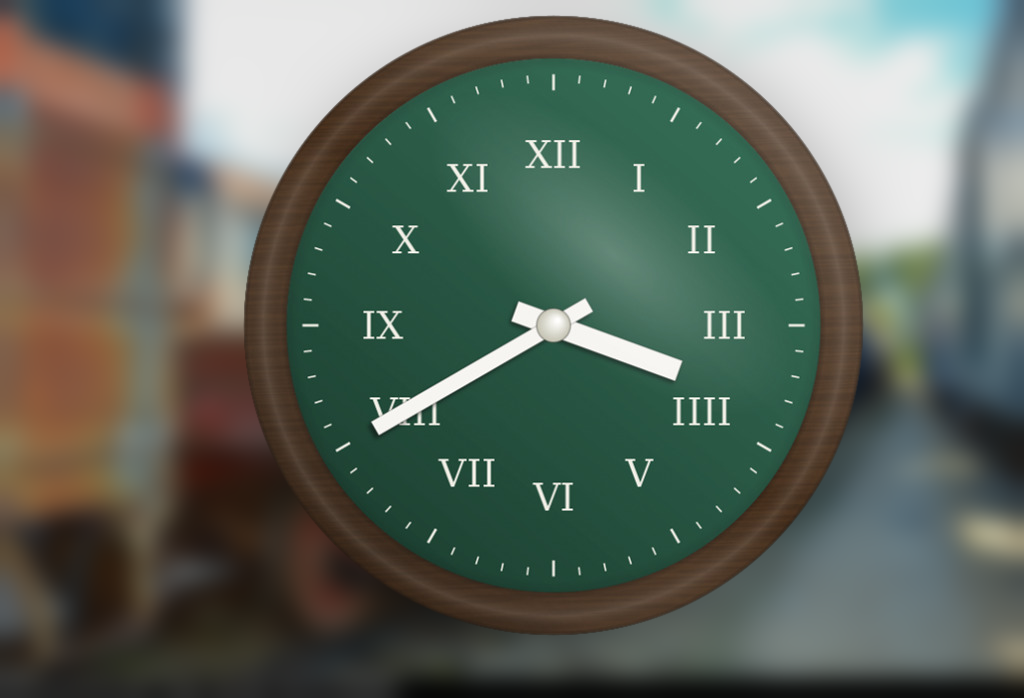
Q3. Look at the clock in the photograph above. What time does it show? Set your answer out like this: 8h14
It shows 3h40
